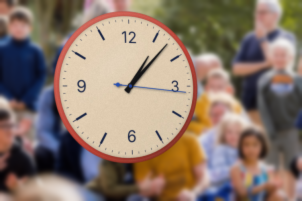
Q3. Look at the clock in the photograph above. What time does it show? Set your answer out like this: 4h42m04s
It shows 1h07m16s
